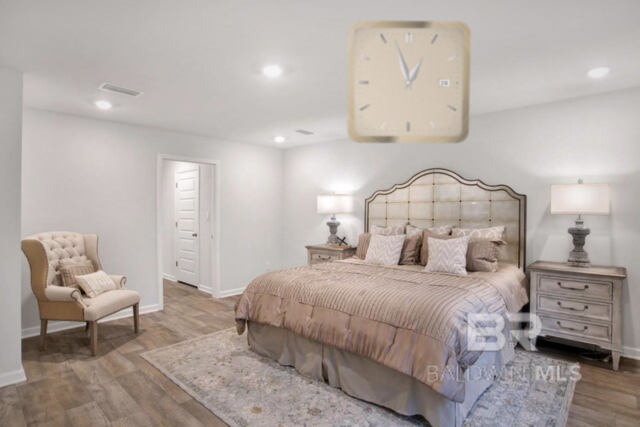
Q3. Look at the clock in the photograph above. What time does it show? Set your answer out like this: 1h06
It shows 12h57
